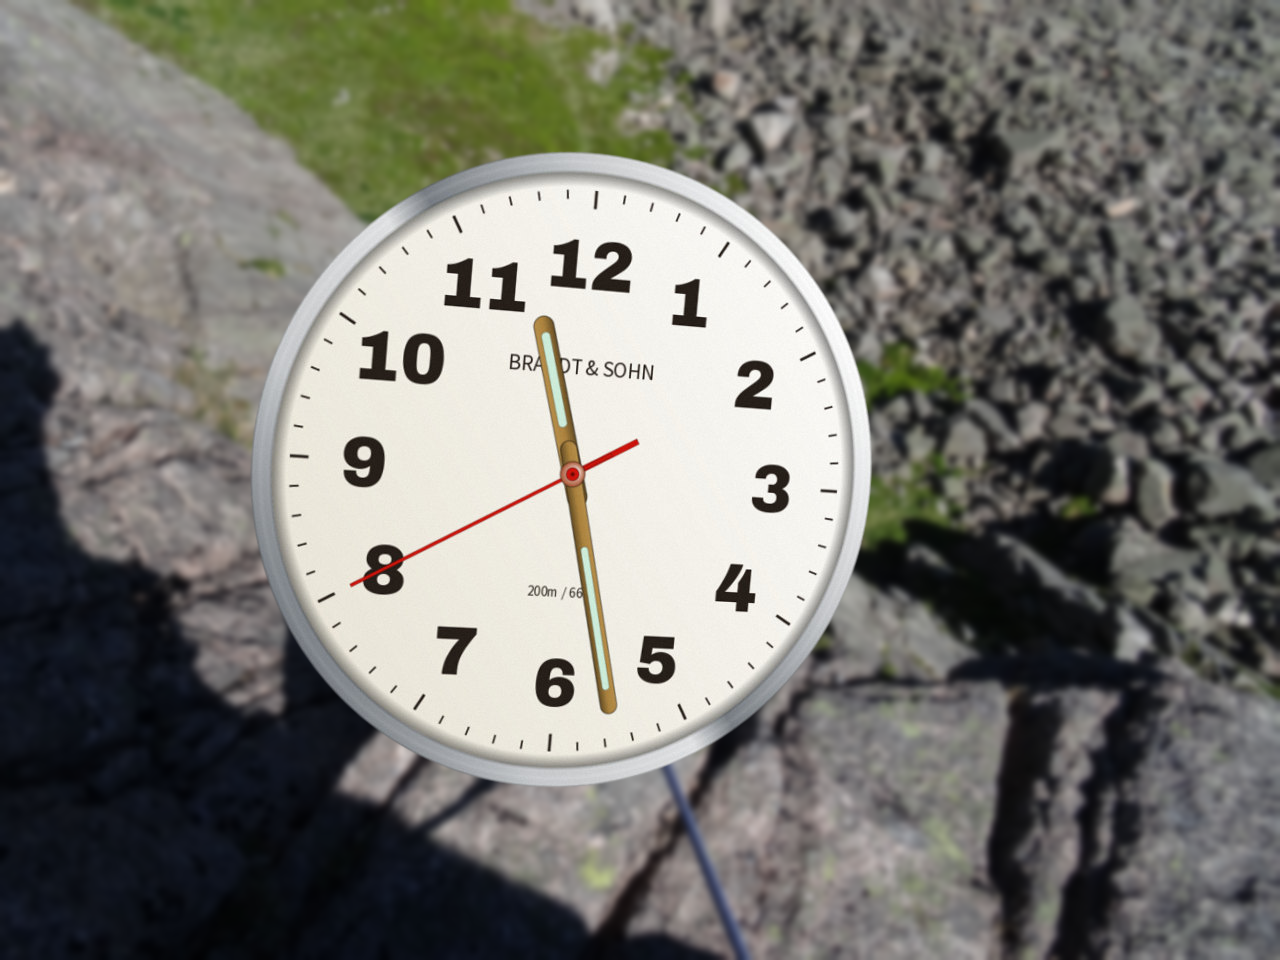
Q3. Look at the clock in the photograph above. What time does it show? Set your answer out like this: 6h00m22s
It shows 11h27m40s
